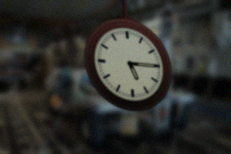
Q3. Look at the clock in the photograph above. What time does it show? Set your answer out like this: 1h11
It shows 5h15
